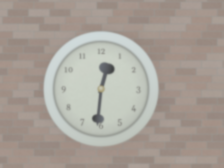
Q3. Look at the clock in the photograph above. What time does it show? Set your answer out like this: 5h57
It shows 12h31
